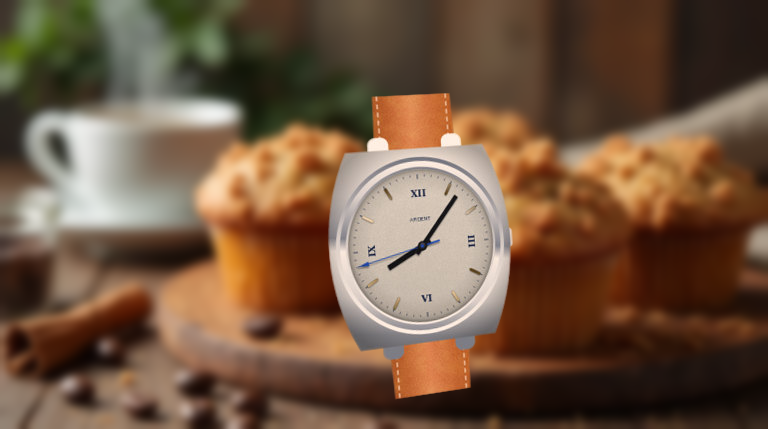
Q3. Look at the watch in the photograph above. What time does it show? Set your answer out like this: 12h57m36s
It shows 8h06m43s
